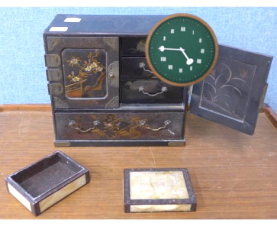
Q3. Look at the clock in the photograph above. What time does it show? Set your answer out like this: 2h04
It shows 4h45
